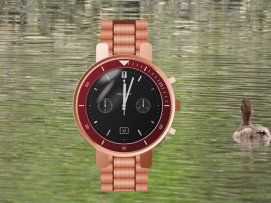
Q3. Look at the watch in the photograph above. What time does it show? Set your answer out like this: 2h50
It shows 12h03
